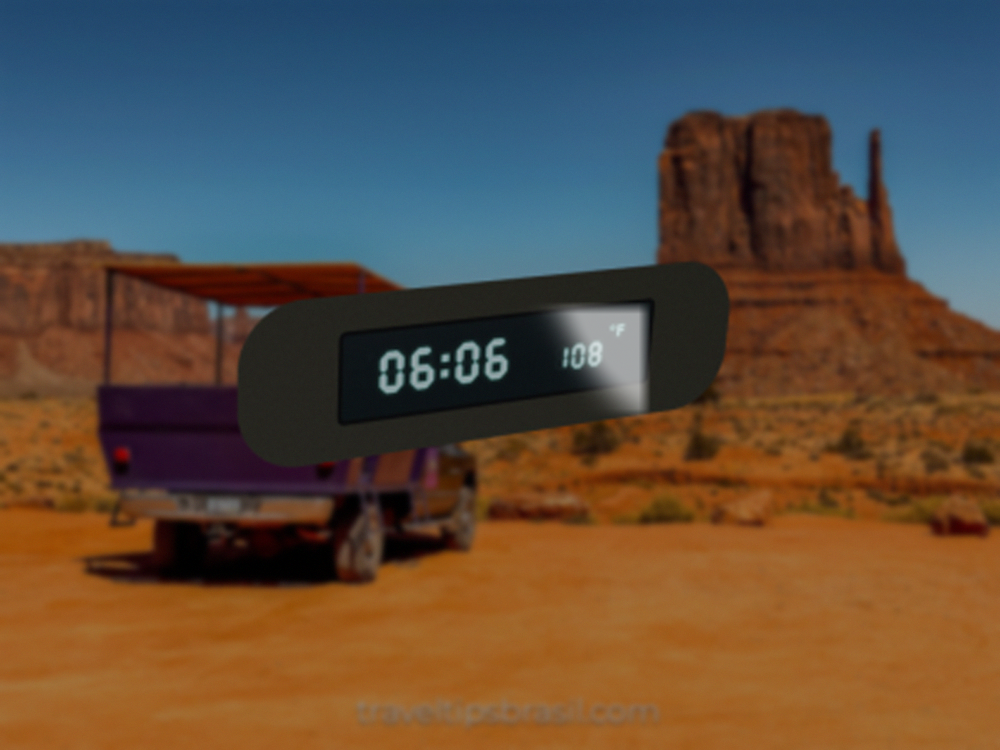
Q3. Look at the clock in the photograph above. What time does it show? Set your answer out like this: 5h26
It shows 6h06
